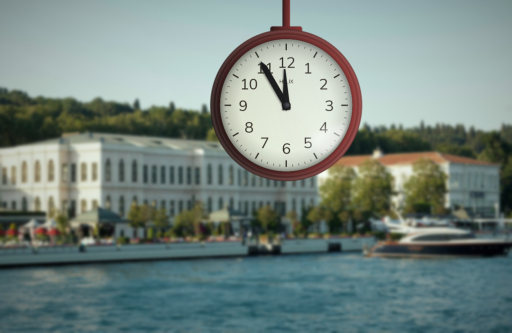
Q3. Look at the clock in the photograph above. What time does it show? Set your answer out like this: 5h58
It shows 11h55
